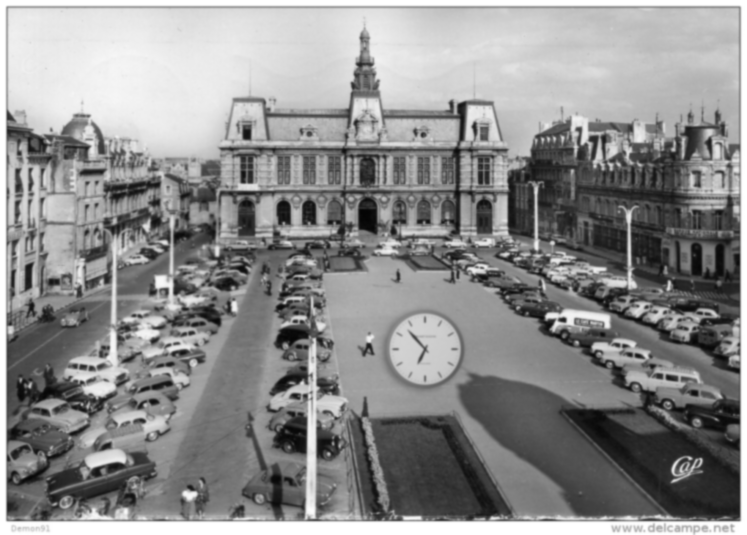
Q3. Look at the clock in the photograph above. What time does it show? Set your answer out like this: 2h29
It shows 6h53
